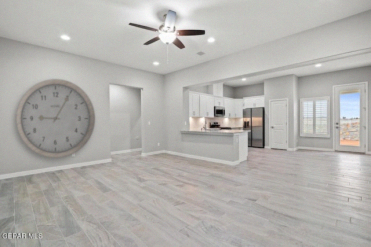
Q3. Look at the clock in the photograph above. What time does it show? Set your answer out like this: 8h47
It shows 9h05
